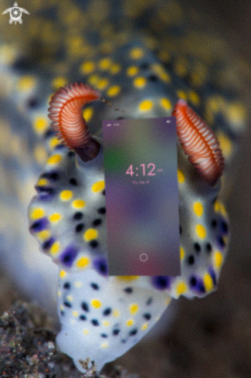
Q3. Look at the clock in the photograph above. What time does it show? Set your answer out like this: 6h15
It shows 4h12
